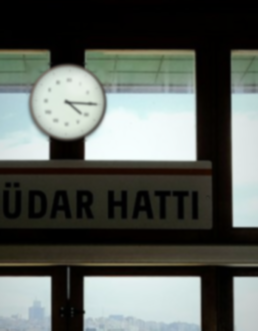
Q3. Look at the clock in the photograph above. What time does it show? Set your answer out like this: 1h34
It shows 4h15
